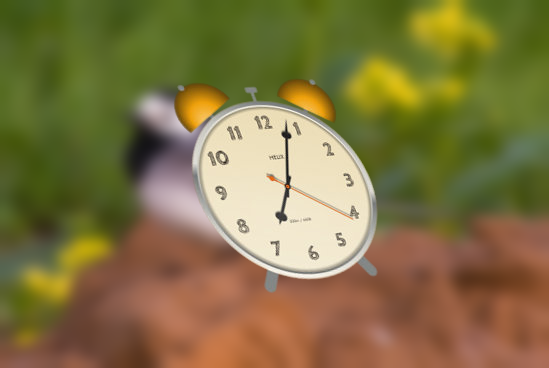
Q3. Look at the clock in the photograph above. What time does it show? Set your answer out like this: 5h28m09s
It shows 7h03m21s
